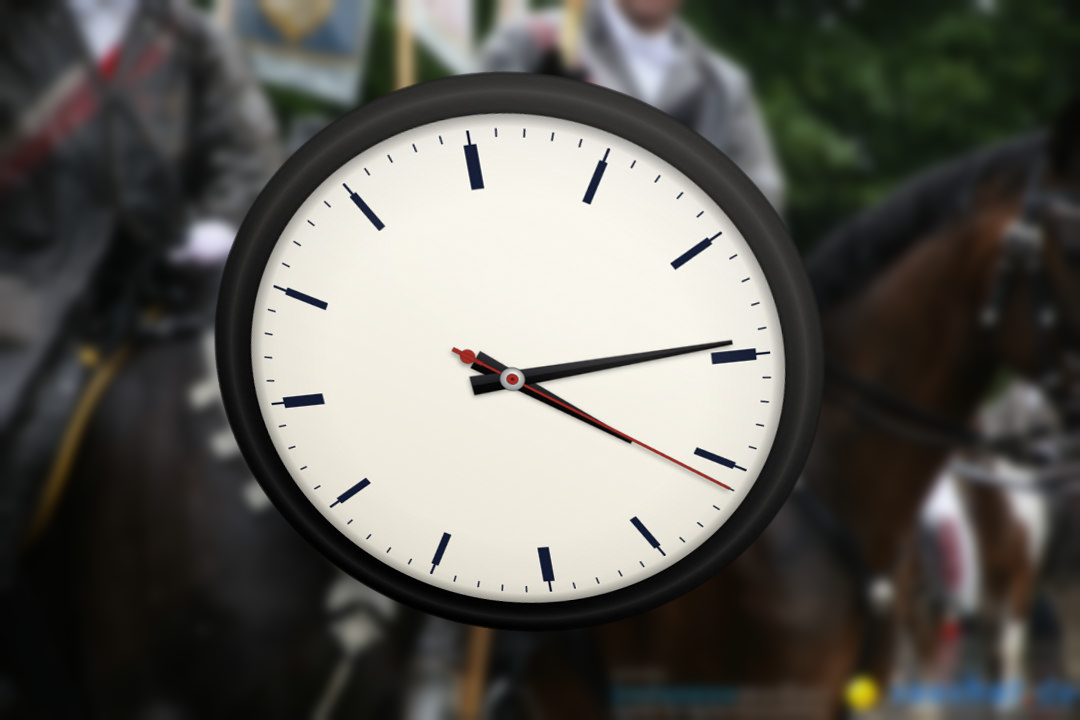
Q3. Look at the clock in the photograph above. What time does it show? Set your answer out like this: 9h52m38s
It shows 4h14m21s
